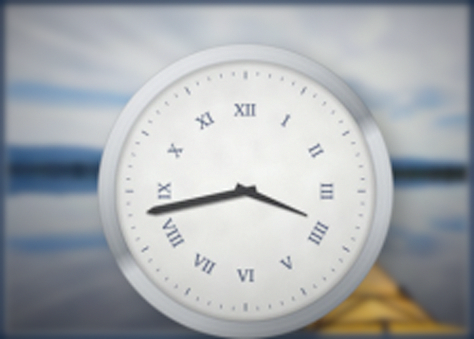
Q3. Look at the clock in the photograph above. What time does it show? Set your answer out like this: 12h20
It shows 3h43
